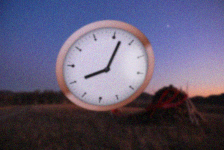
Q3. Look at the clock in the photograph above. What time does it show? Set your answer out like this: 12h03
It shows 8h02
